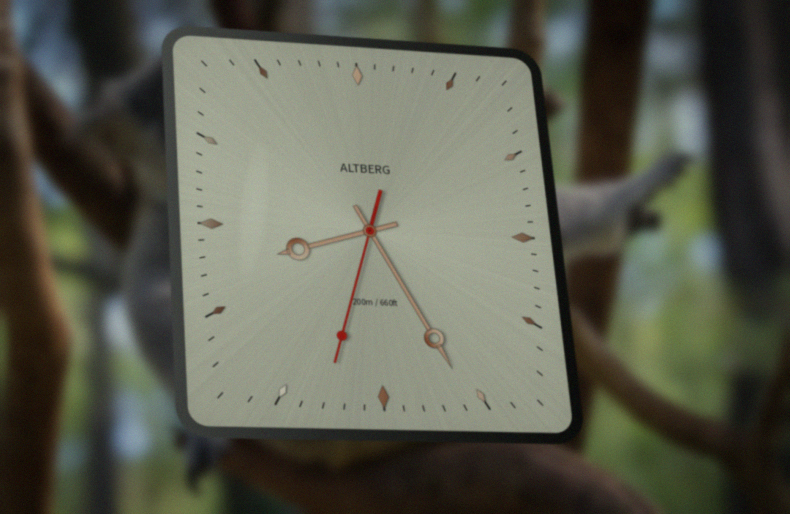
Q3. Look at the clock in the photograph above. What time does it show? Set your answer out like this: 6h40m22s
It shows 8h25m33s
